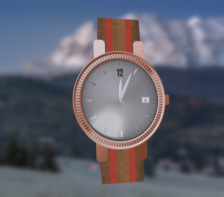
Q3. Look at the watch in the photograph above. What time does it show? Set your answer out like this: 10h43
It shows 12h04
